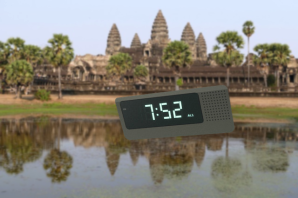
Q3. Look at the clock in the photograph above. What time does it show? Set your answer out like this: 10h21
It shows 7h52
